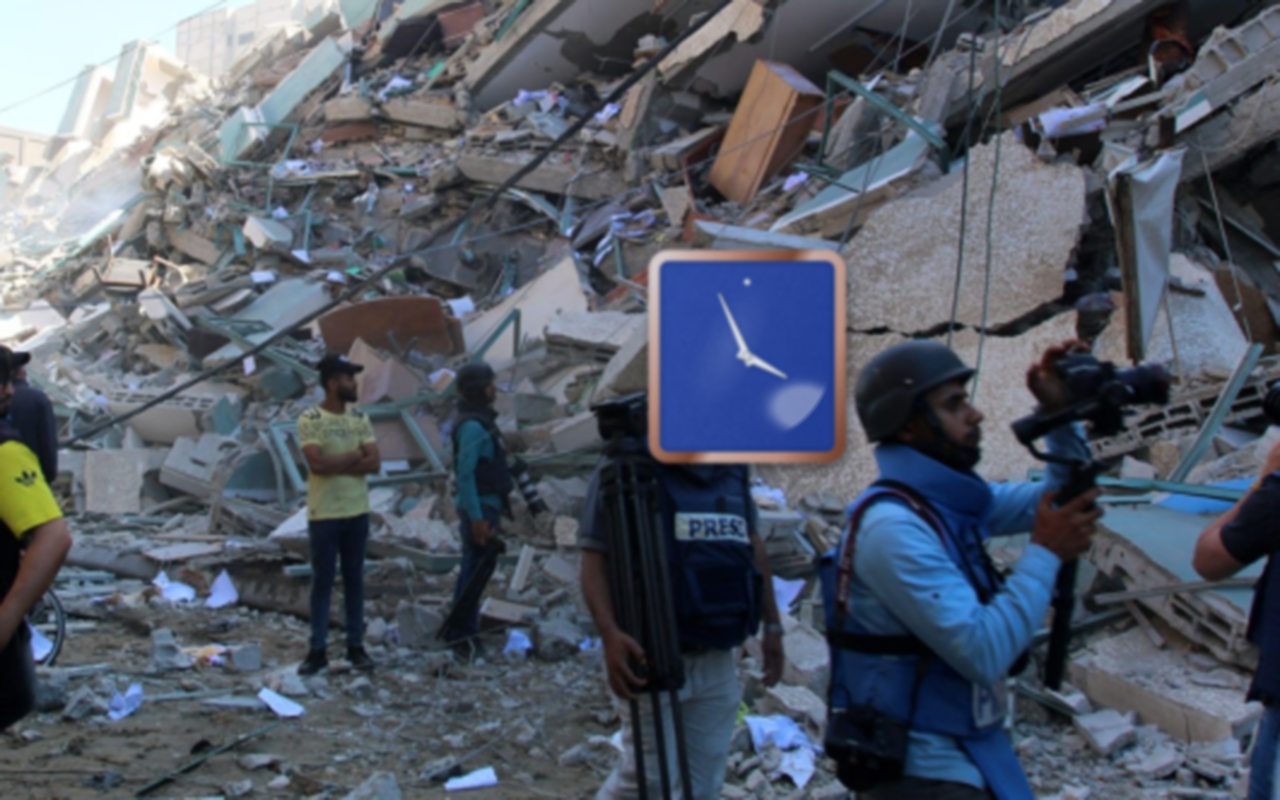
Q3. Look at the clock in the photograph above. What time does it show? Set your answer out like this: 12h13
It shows 3h56
